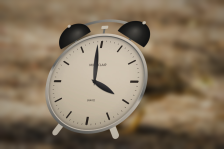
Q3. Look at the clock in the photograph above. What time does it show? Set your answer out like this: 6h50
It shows 3h59
